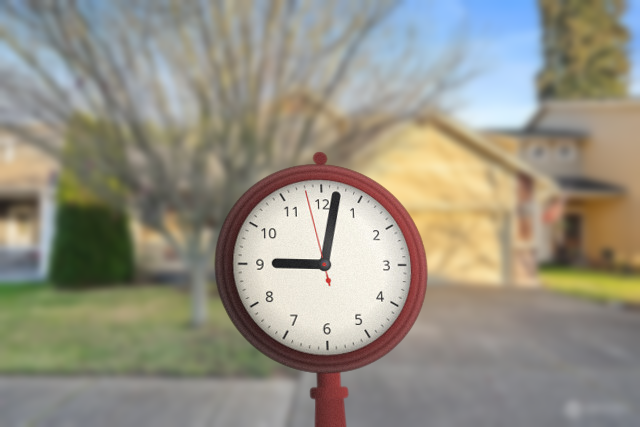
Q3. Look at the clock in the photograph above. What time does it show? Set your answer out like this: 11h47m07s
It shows 9h01m58s
